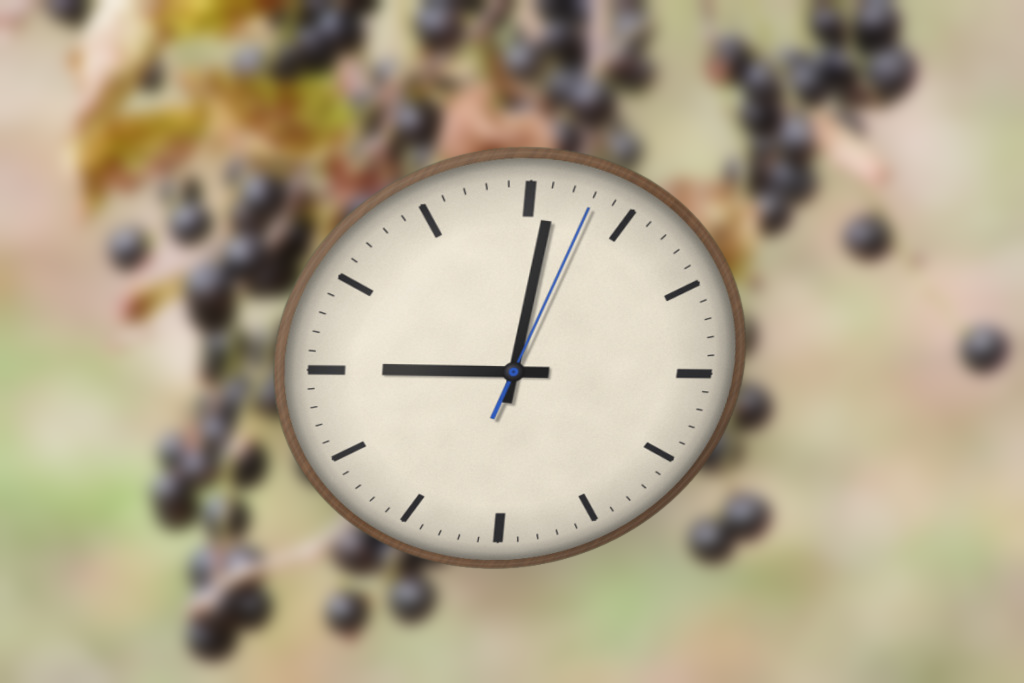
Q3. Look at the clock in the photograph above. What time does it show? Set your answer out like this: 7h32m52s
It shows 9h01m03s
